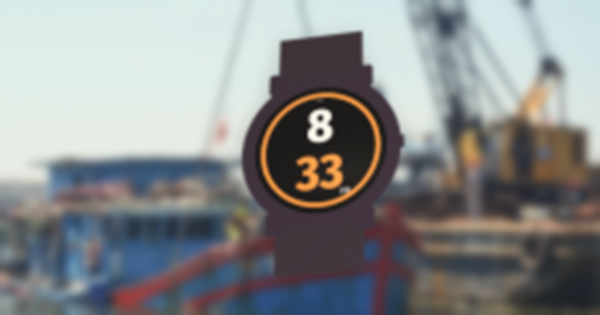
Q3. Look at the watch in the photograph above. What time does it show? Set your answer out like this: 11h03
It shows 8h33
